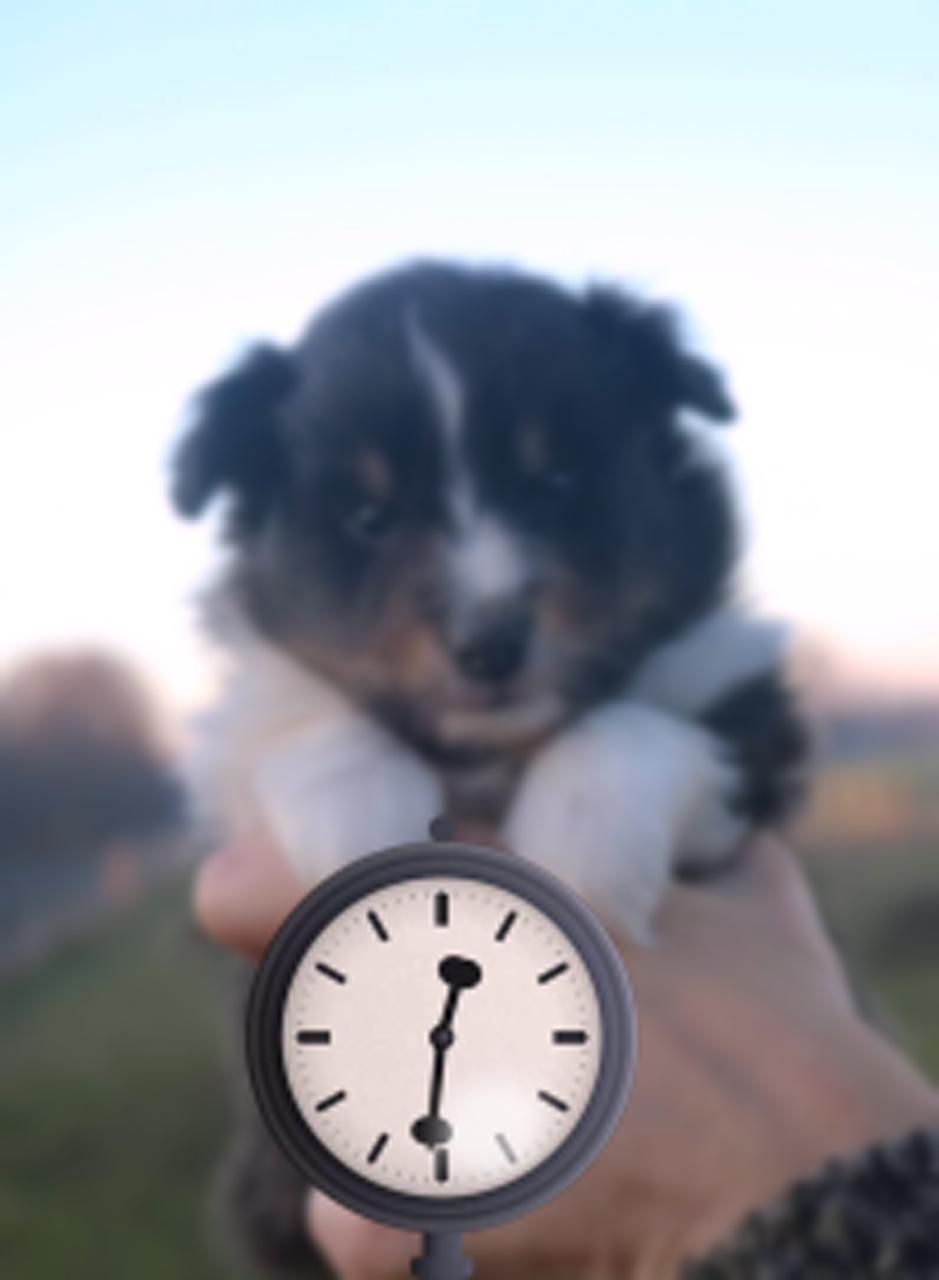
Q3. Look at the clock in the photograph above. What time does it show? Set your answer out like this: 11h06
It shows 12h31
